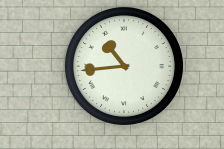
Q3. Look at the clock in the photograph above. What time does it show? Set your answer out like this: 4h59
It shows 10h44
